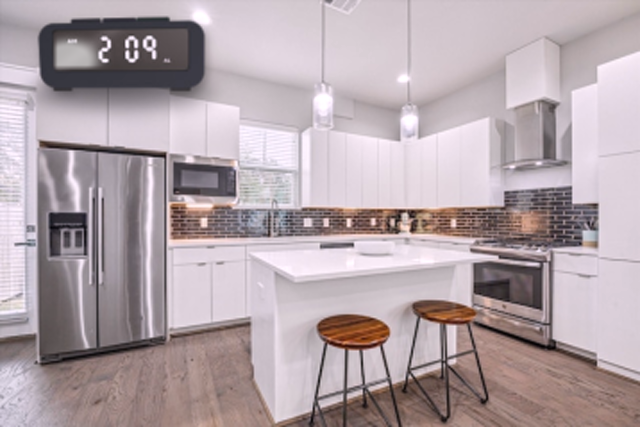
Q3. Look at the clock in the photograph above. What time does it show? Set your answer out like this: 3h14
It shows 2h09
